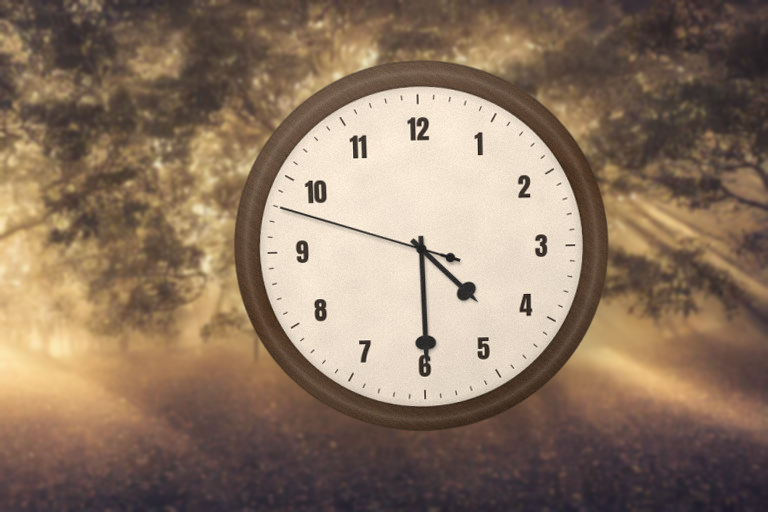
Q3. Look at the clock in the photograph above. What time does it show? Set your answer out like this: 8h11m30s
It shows 4h29m48s
